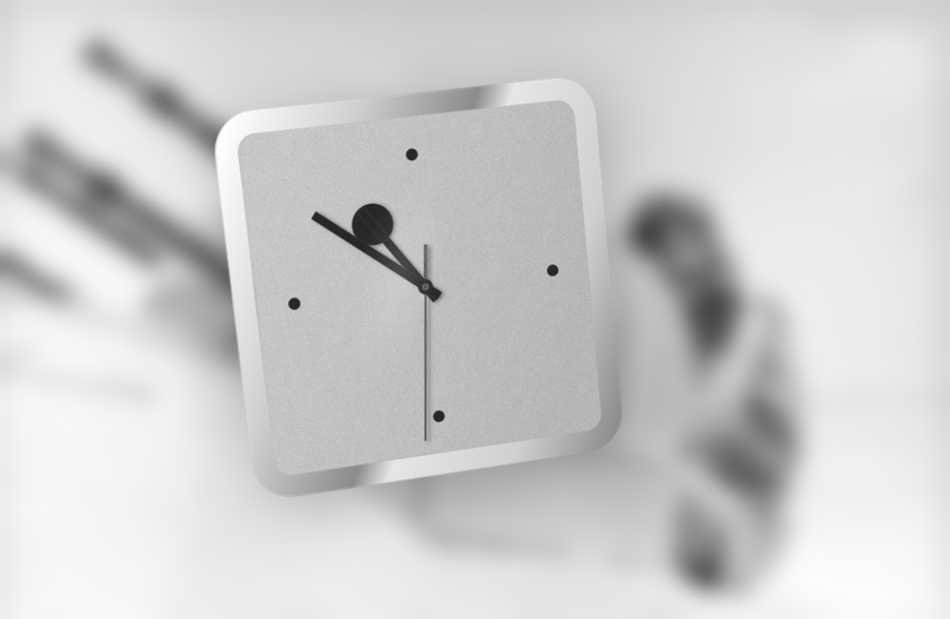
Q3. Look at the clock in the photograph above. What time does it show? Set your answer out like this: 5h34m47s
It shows 10h51m31s
